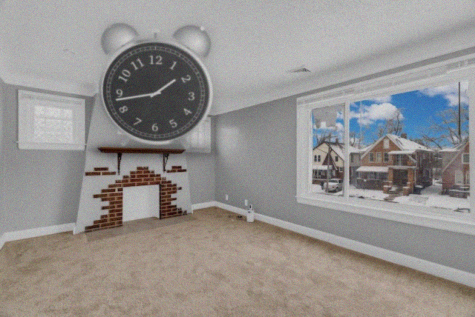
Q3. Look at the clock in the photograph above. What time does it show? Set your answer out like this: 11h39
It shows 1h43
